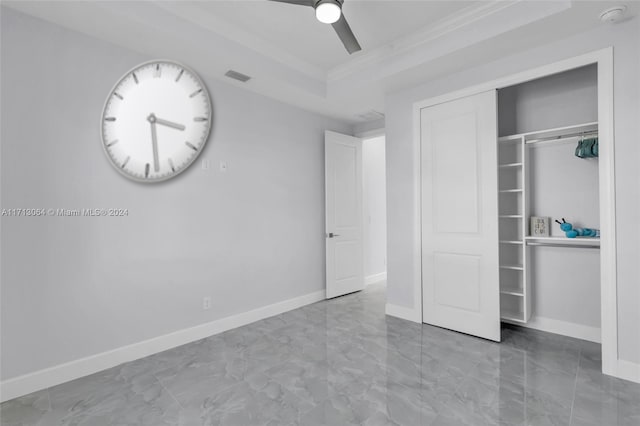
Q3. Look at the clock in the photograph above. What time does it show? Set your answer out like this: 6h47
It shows 3h28
